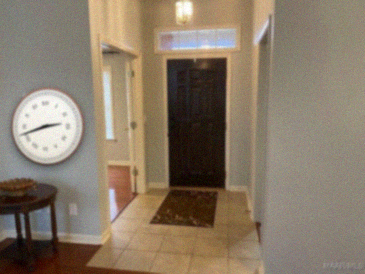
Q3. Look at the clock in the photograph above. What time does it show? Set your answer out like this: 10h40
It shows 2h42
